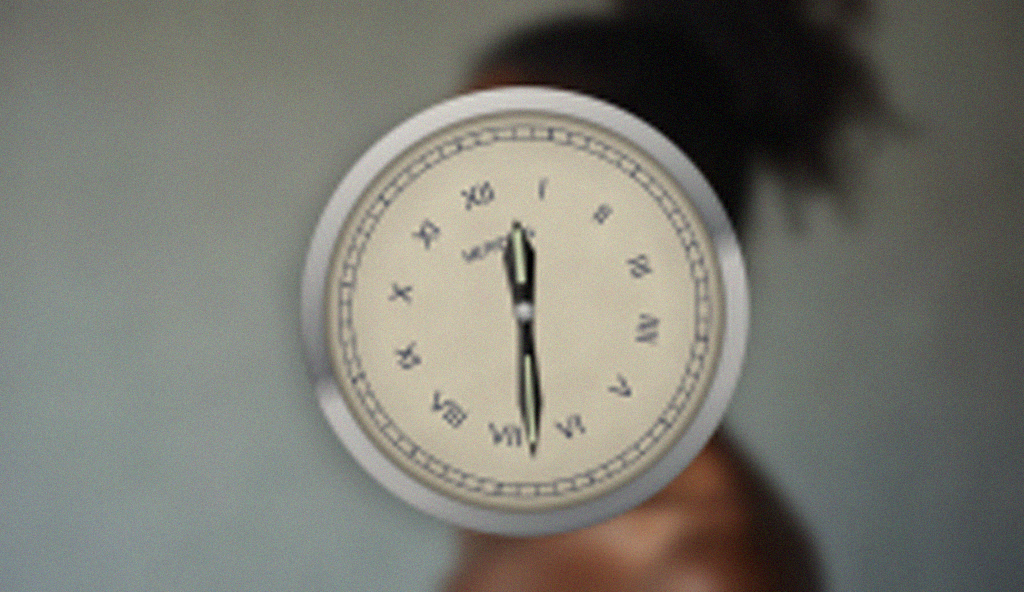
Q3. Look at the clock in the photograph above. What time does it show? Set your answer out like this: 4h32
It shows 12h33
